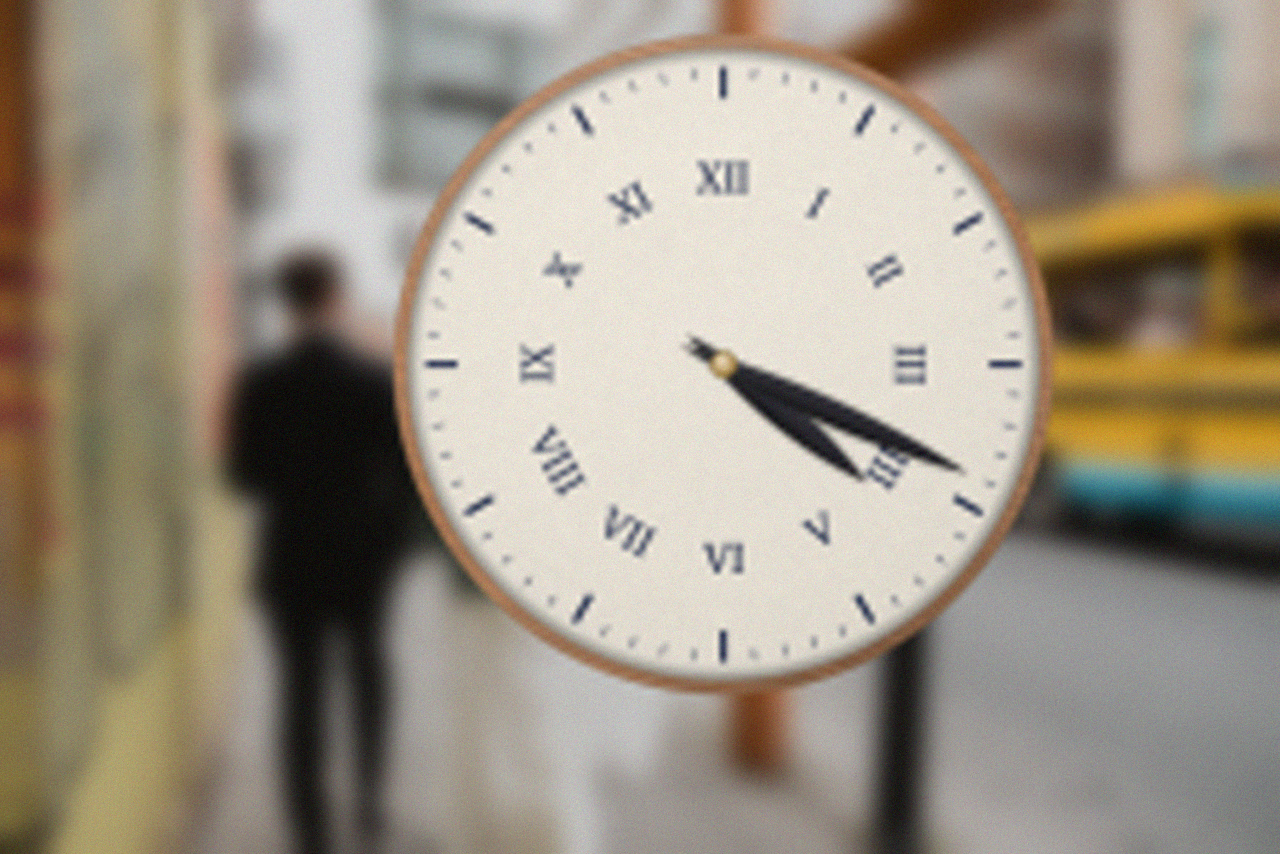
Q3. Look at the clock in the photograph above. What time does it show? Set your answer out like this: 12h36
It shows 4h19
